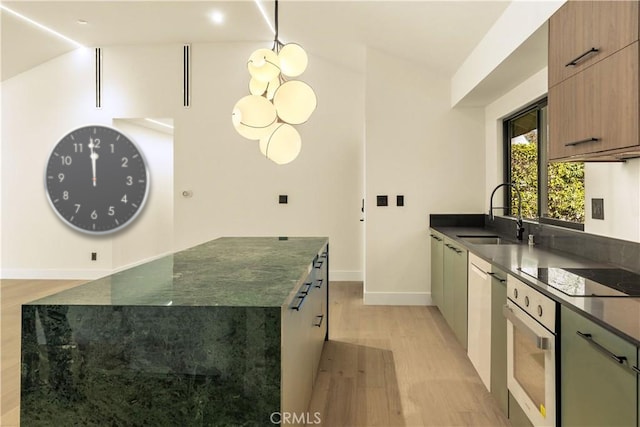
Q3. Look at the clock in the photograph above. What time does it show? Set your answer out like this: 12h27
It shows 11h59
